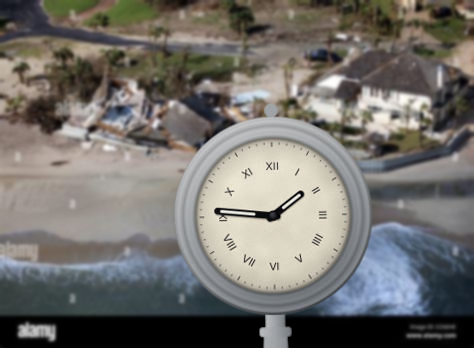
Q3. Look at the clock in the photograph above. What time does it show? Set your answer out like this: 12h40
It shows 1h46
